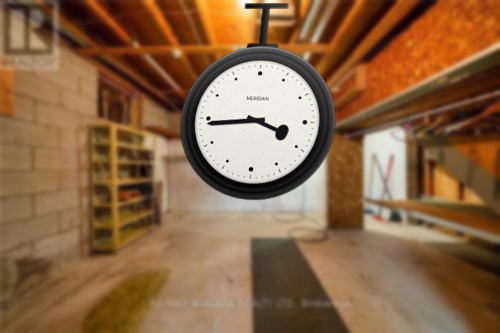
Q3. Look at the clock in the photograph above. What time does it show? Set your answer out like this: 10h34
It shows 3h44
